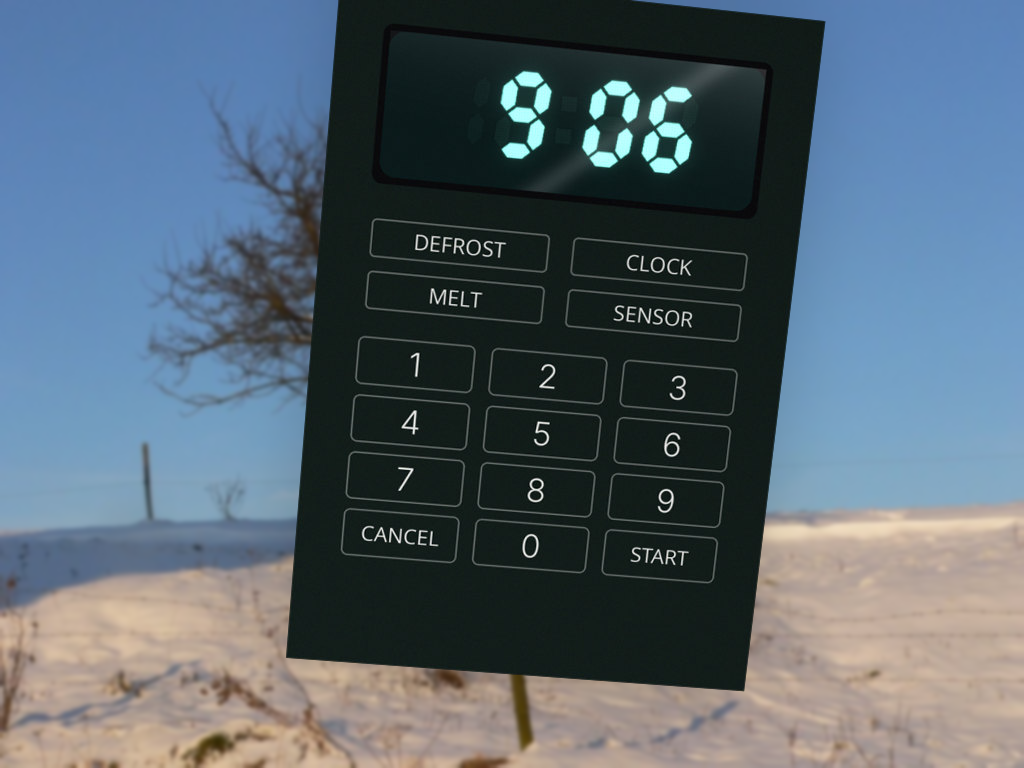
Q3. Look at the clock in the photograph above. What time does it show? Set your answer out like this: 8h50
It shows 9h06
